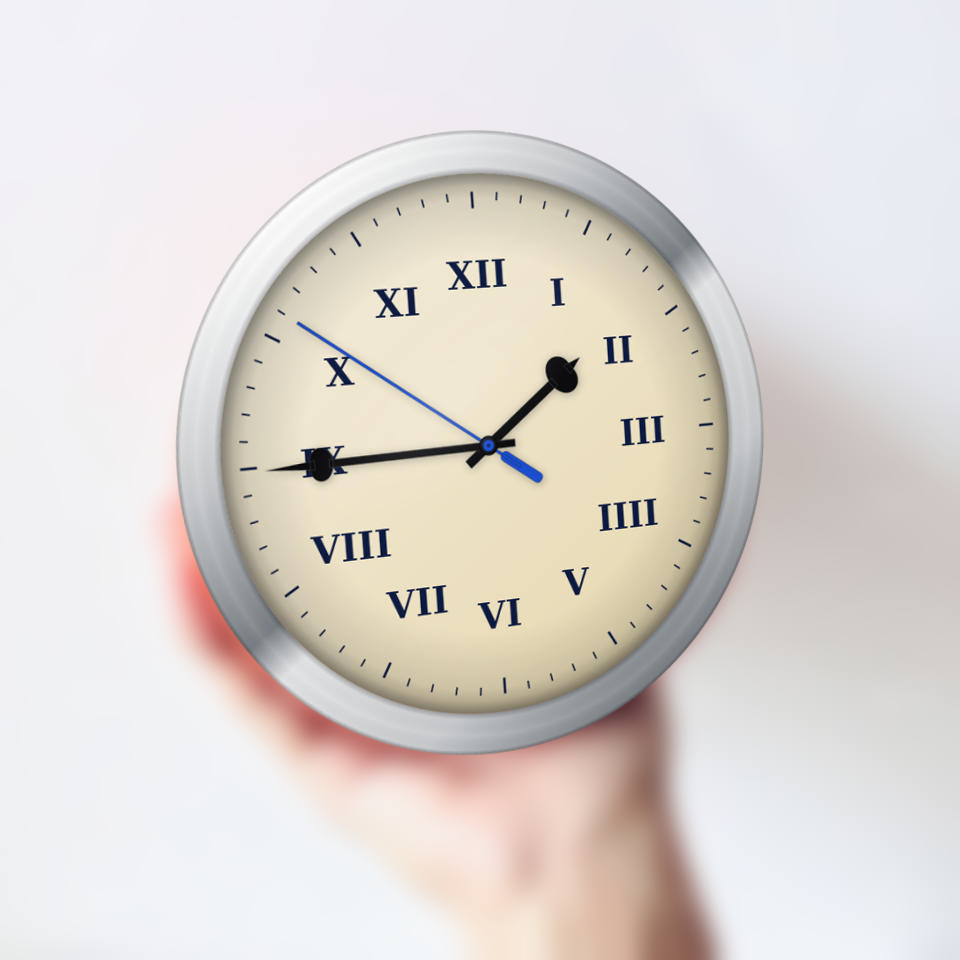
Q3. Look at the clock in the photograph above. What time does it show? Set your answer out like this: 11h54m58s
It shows 1h44m51s
